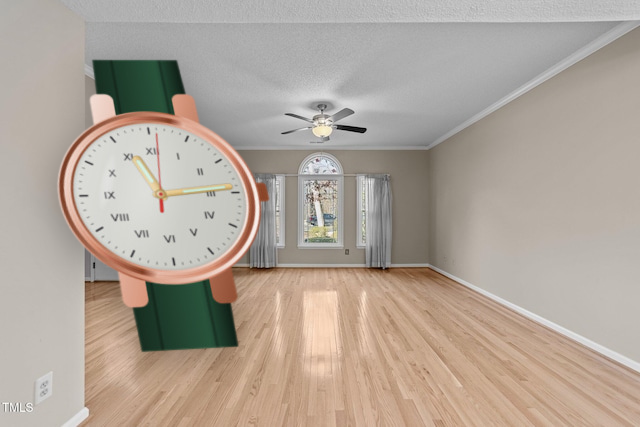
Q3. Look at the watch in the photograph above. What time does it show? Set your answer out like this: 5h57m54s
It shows 11h14m01s
